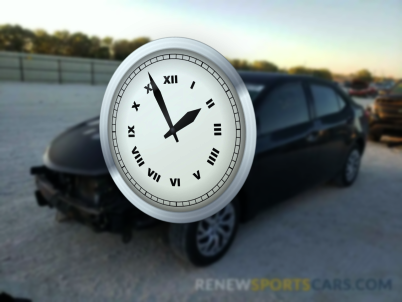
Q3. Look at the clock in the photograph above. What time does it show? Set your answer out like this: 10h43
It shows 1h56
